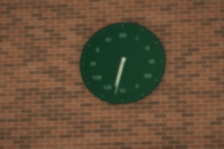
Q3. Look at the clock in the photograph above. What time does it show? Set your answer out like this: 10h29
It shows 6h32
